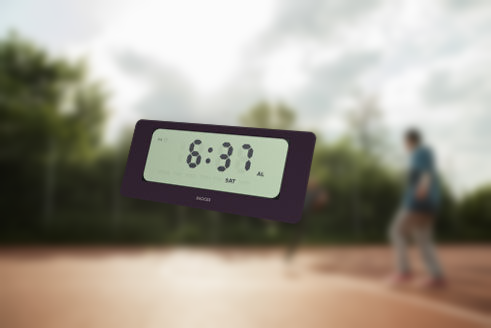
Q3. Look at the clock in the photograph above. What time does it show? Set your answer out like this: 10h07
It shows 6h37
